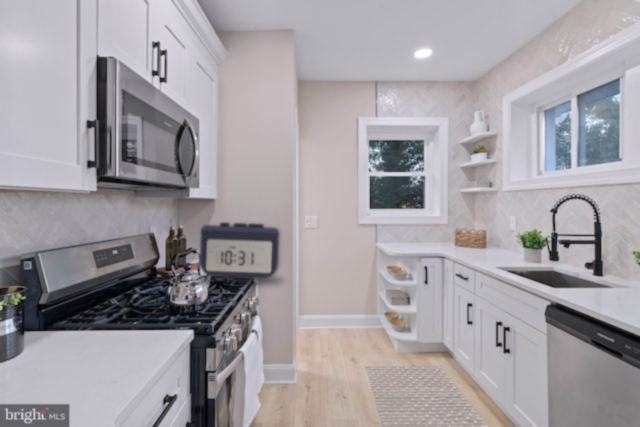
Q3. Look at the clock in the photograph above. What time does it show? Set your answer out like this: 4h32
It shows 10h31
